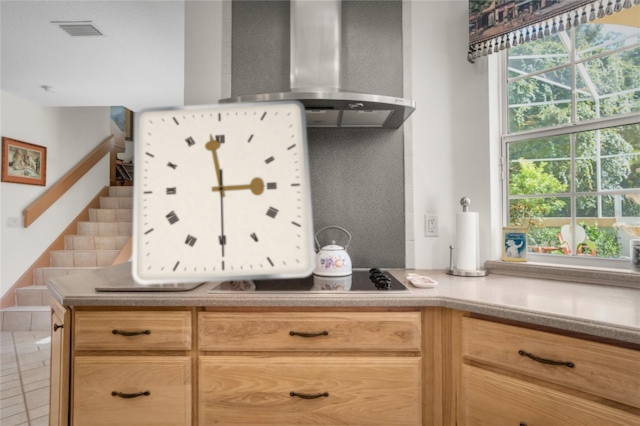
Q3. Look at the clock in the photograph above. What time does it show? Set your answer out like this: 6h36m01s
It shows 2h58m30s
